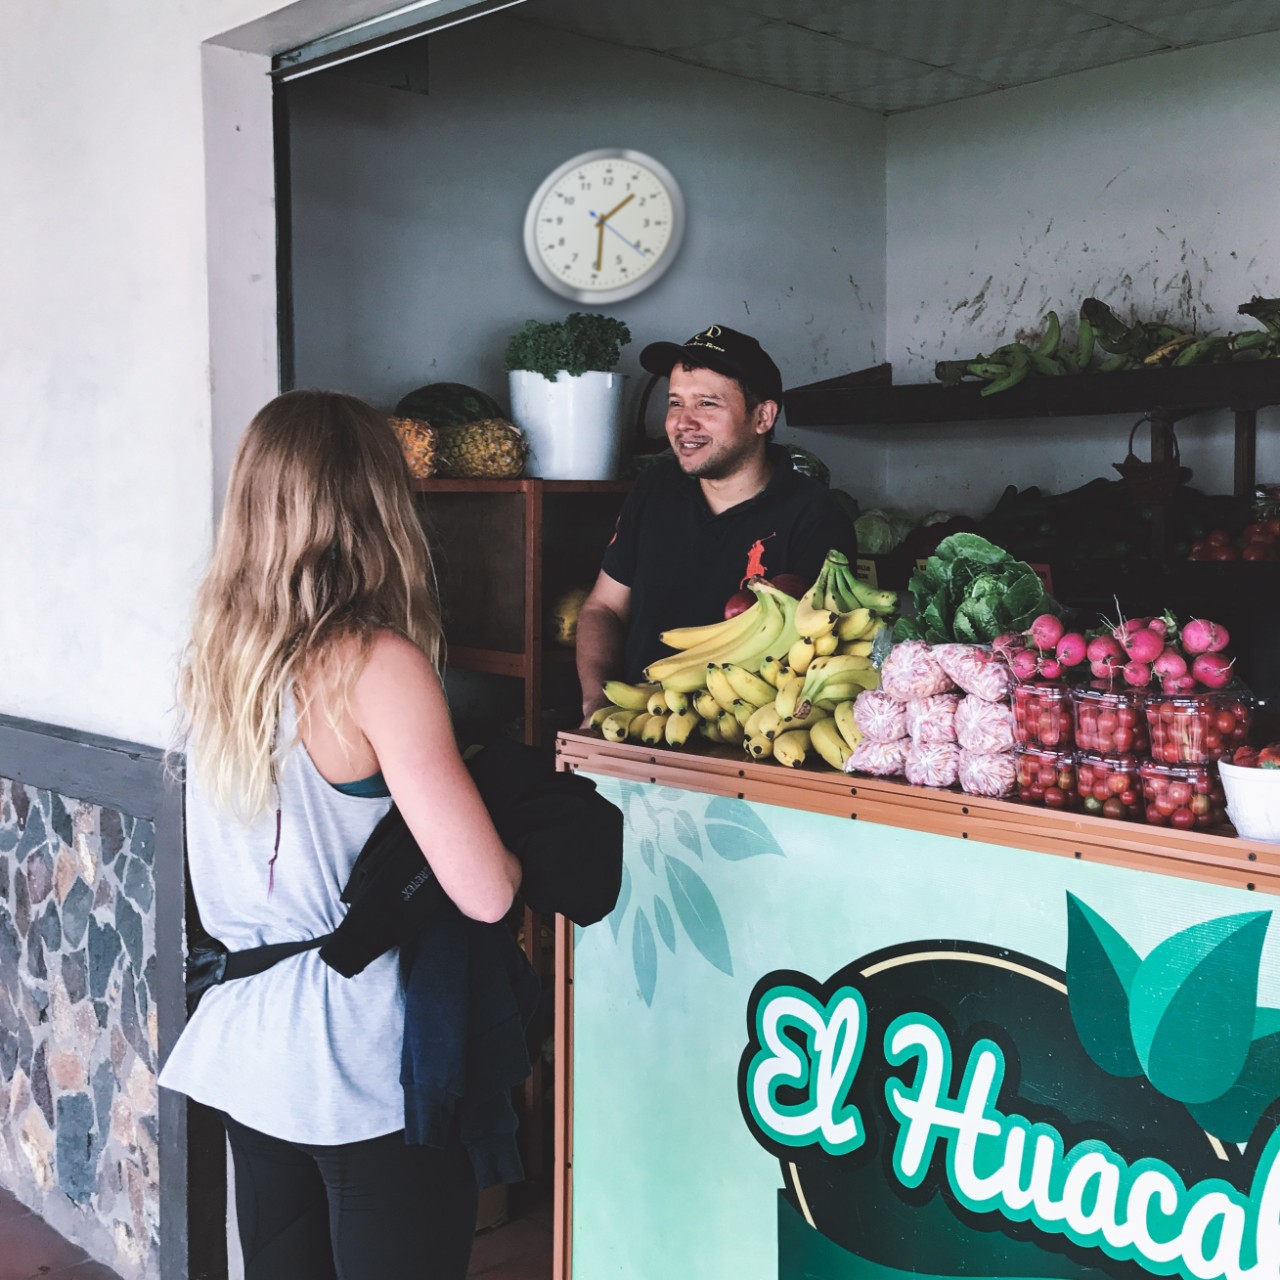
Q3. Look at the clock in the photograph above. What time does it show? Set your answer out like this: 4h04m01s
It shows 1h29m21s
